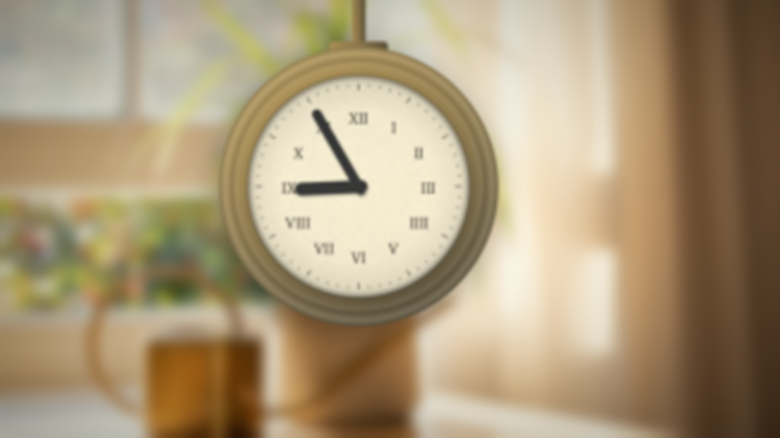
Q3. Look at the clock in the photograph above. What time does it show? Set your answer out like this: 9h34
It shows 8h55
